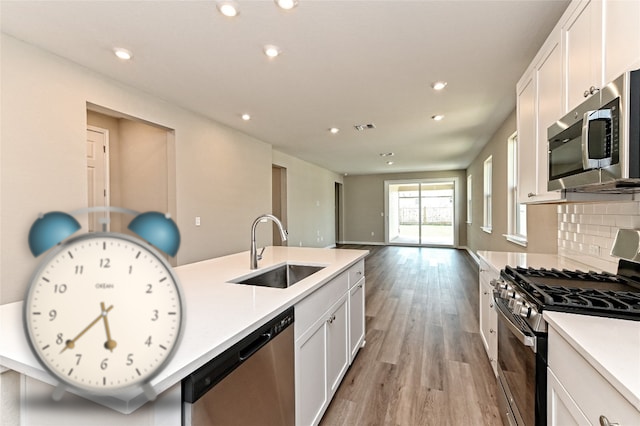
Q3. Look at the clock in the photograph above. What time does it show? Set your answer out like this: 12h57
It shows 5h38
